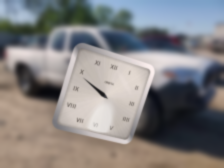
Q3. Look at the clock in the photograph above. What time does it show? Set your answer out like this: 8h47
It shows 9h49
